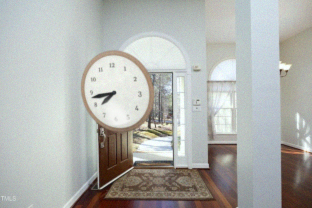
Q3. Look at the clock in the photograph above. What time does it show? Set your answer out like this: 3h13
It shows 7h43
